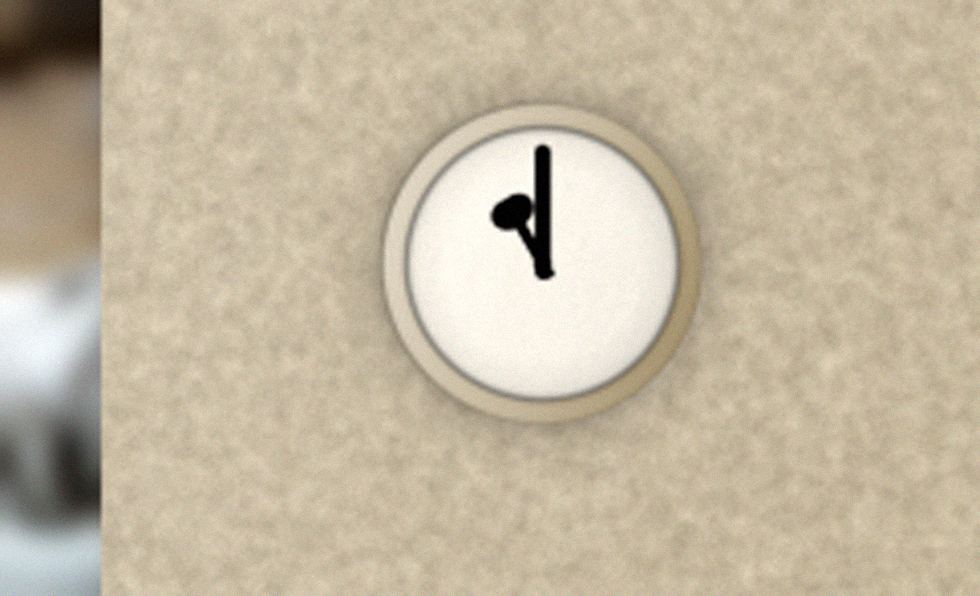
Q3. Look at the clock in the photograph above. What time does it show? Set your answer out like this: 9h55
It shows 11h00
